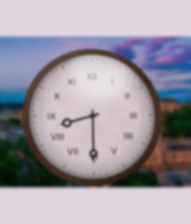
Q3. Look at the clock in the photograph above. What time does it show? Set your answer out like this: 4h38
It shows 8h30
